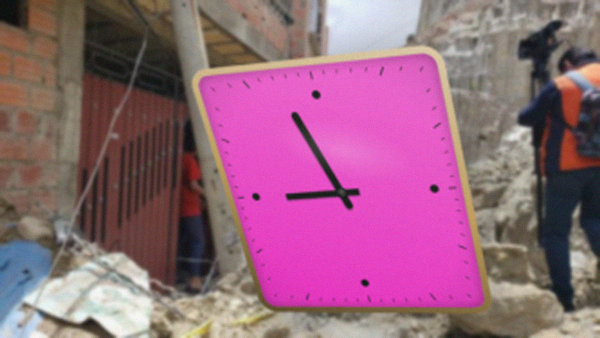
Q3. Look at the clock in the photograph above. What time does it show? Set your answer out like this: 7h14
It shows 8h57
